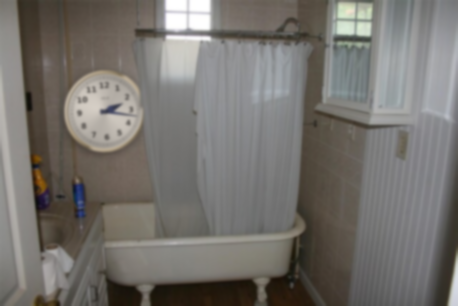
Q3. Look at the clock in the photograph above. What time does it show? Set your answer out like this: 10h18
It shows 2h17
